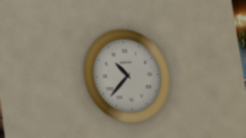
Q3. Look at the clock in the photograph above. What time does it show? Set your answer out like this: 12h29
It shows 10h38
